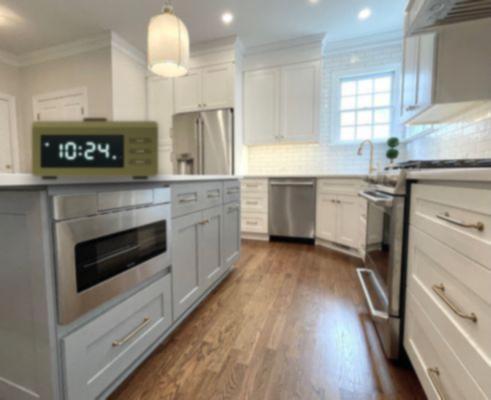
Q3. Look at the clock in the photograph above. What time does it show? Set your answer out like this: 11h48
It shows 10h24
